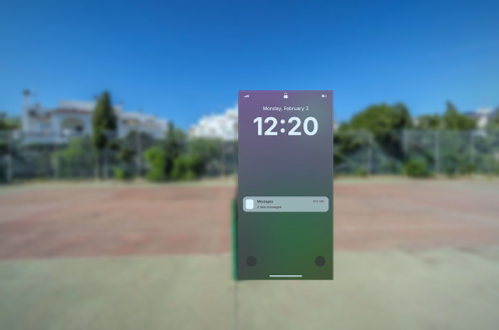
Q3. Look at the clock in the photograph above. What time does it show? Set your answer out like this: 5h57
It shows 12h20
